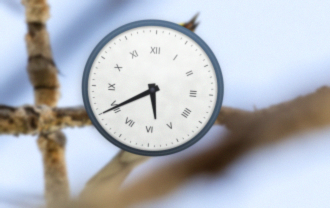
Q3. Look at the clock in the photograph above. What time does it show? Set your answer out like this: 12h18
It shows 5h40
